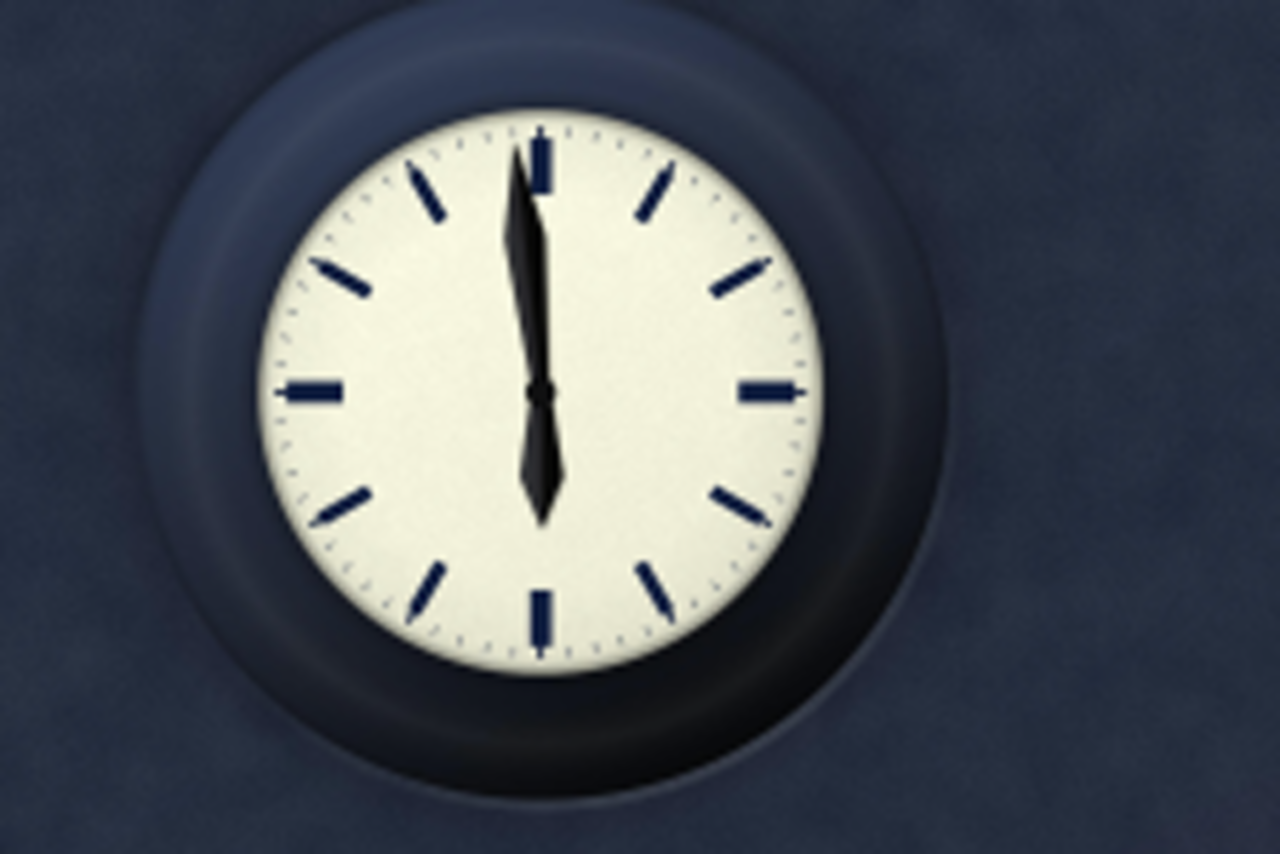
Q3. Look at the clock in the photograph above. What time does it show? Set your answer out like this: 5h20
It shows 5h59
